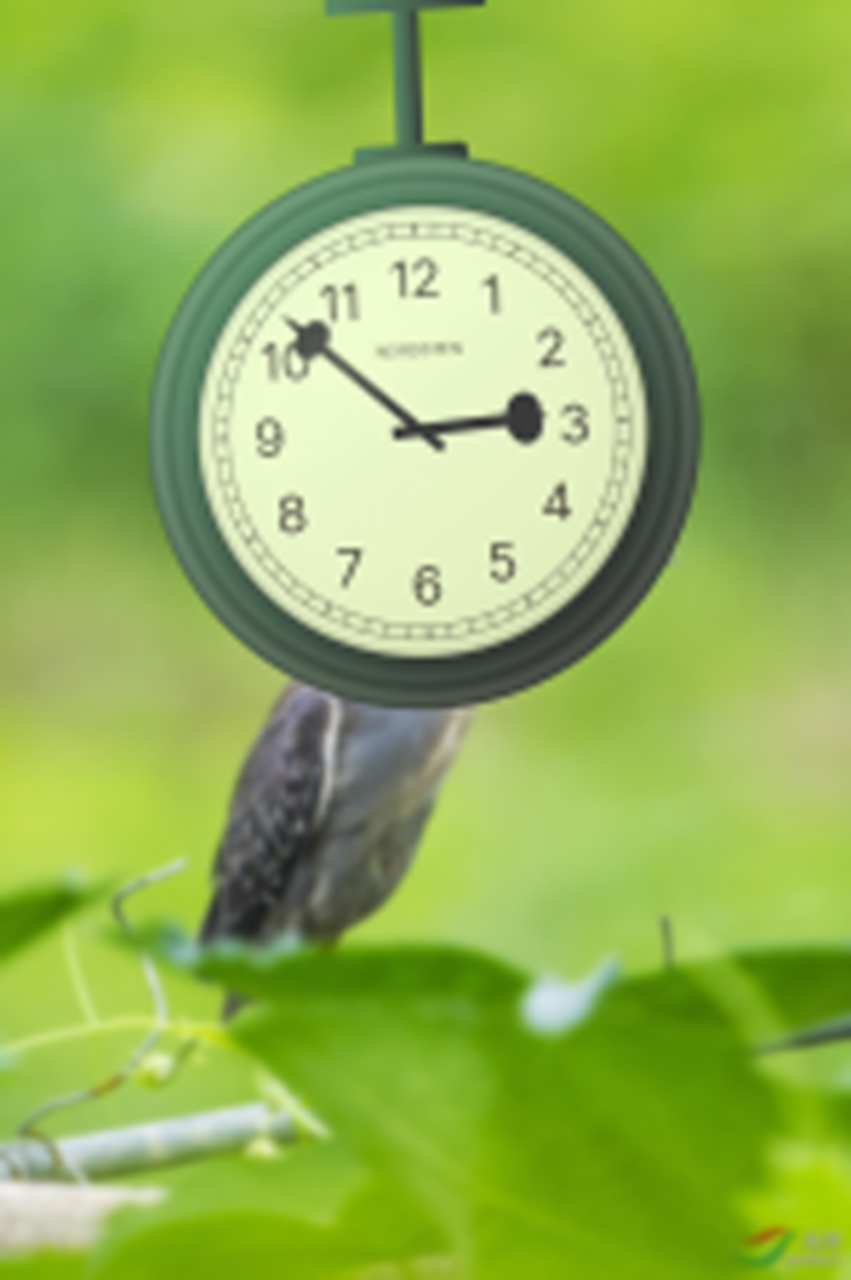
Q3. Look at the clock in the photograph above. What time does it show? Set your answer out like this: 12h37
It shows 2h52
